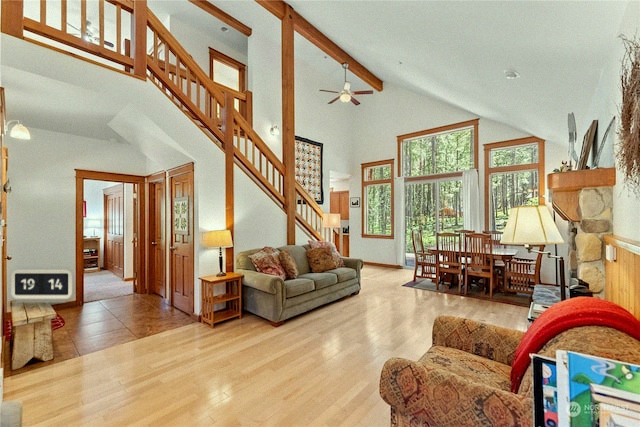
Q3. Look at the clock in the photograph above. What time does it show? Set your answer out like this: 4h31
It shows 19h14
